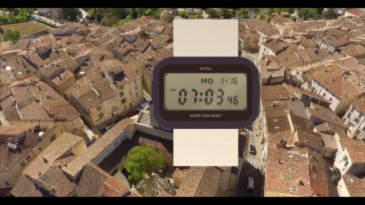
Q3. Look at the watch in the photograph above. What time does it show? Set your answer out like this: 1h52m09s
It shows 7h03m46s
